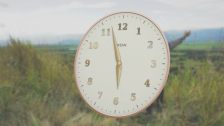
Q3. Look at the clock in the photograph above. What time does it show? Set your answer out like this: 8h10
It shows 5h57
